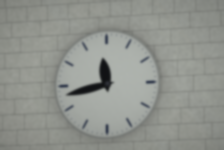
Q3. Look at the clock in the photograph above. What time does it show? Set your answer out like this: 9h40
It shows 11h43
